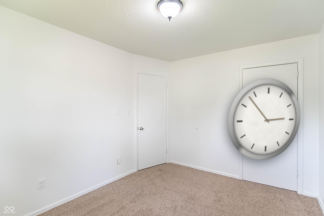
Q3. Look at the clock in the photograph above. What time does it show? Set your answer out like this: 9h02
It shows 2h53
